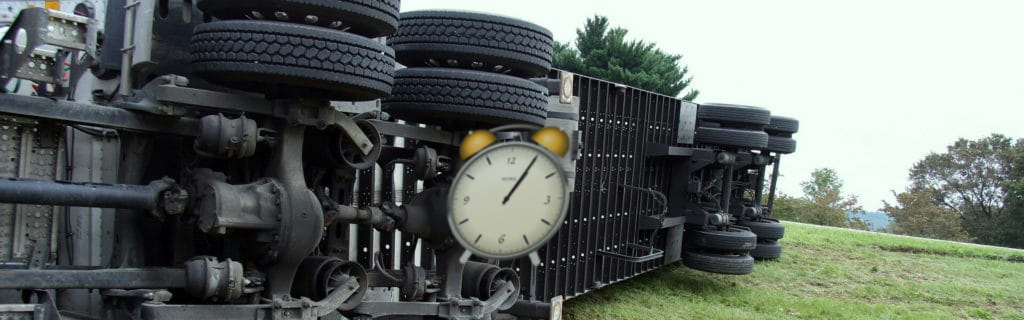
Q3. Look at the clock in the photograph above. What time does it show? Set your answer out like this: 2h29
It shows 1h05
